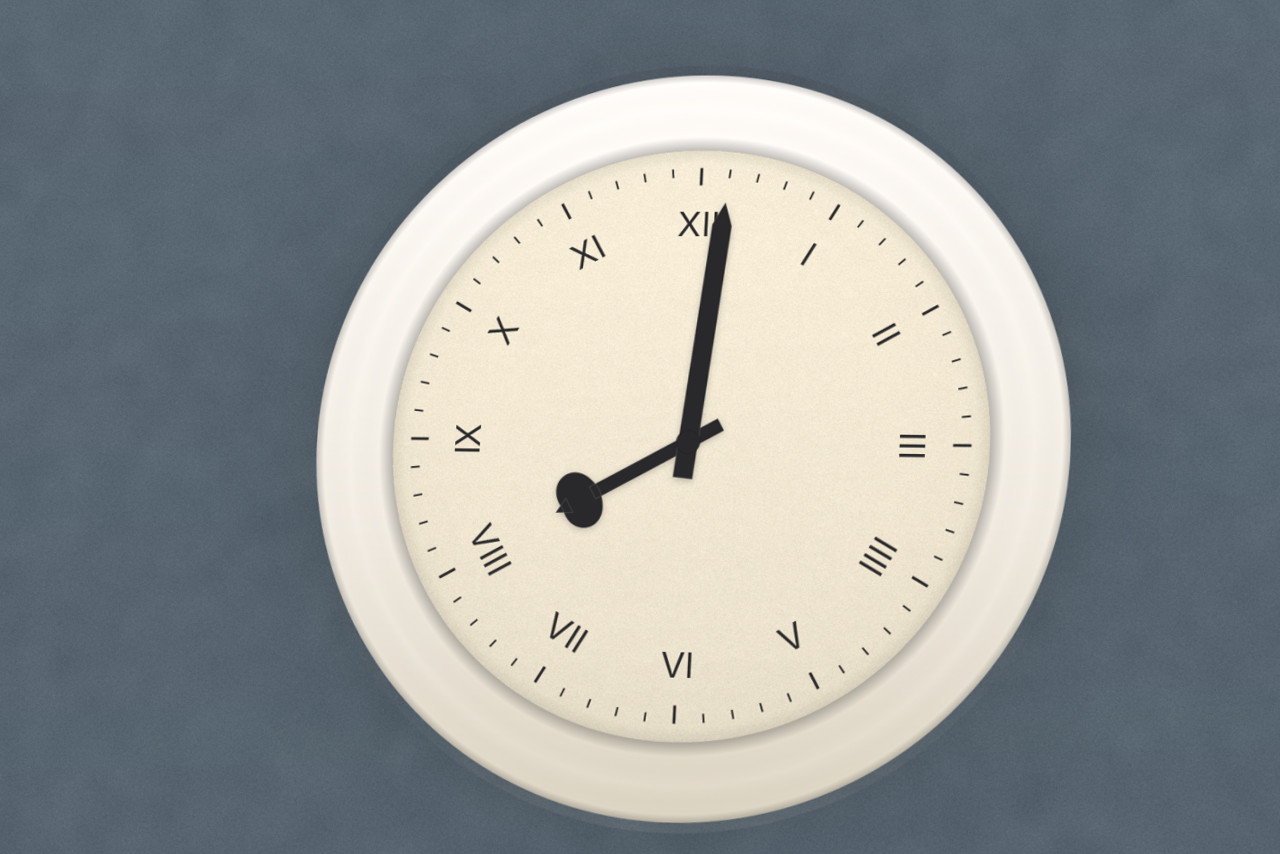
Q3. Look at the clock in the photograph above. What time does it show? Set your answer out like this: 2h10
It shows 8h01
